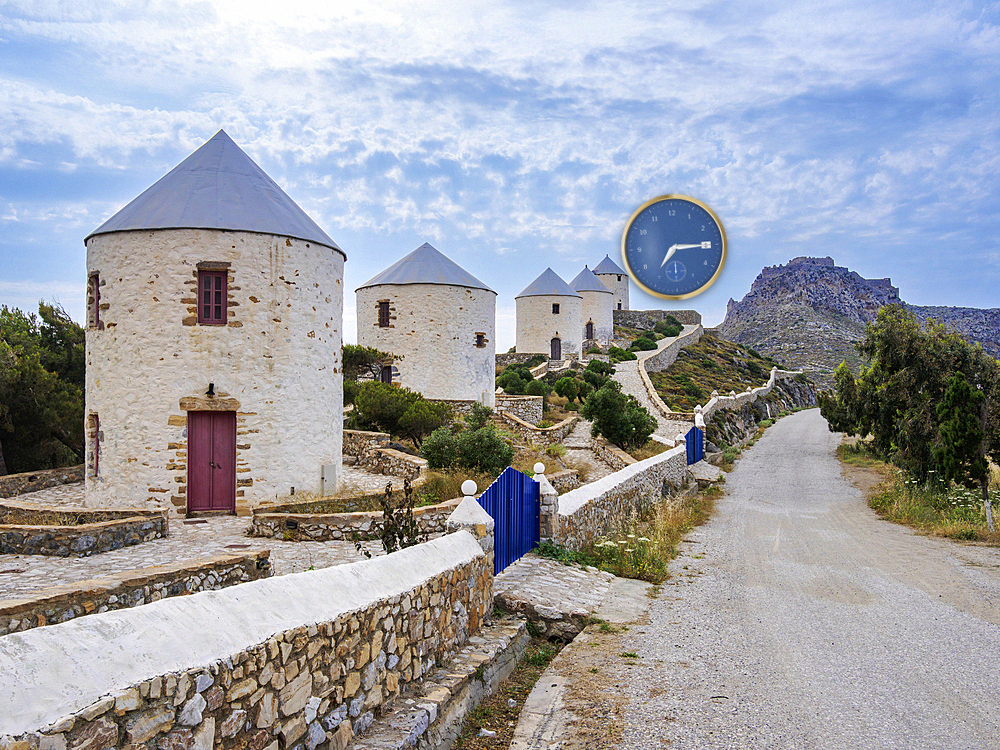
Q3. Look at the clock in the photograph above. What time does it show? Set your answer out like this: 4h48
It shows 7h15
